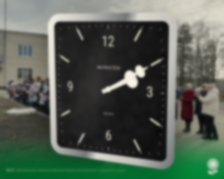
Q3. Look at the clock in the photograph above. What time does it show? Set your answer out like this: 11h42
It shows 2h10
